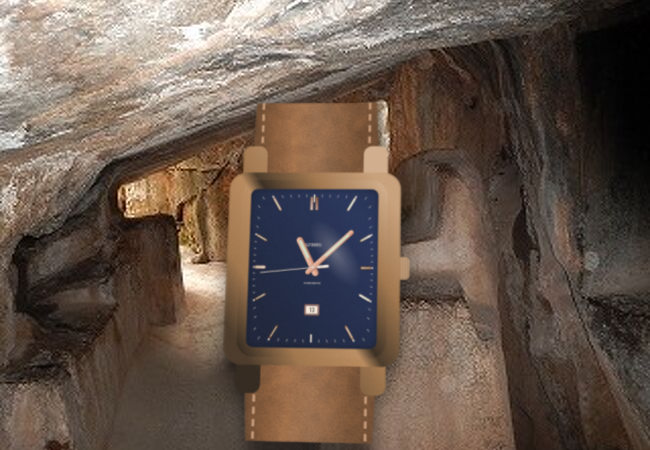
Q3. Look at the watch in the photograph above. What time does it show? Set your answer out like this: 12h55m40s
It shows 11h07m44s
